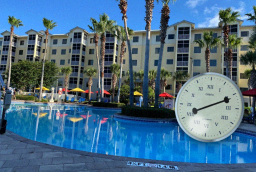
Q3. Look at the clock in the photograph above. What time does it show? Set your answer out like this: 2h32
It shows 8h11
